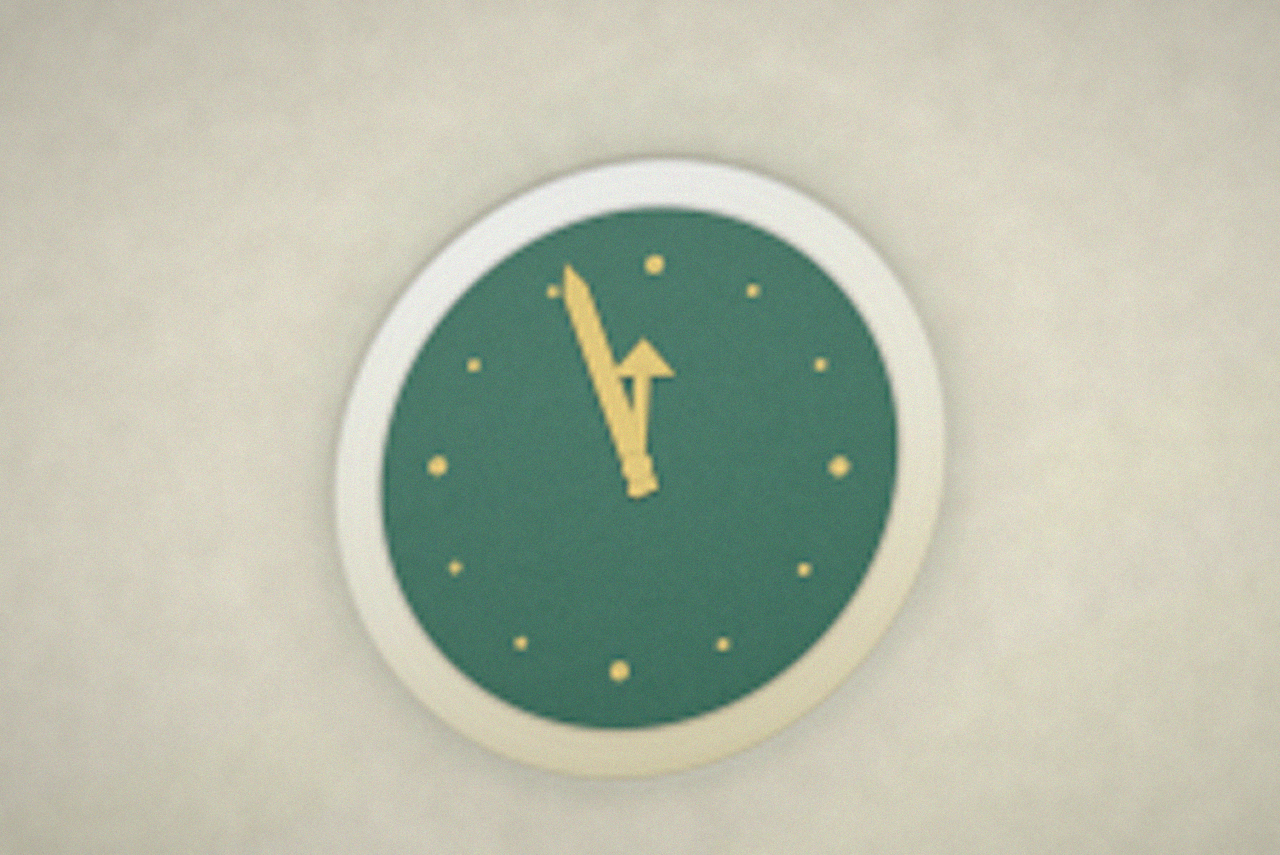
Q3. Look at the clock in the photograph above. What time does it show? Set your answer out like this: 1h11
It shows 11h56
